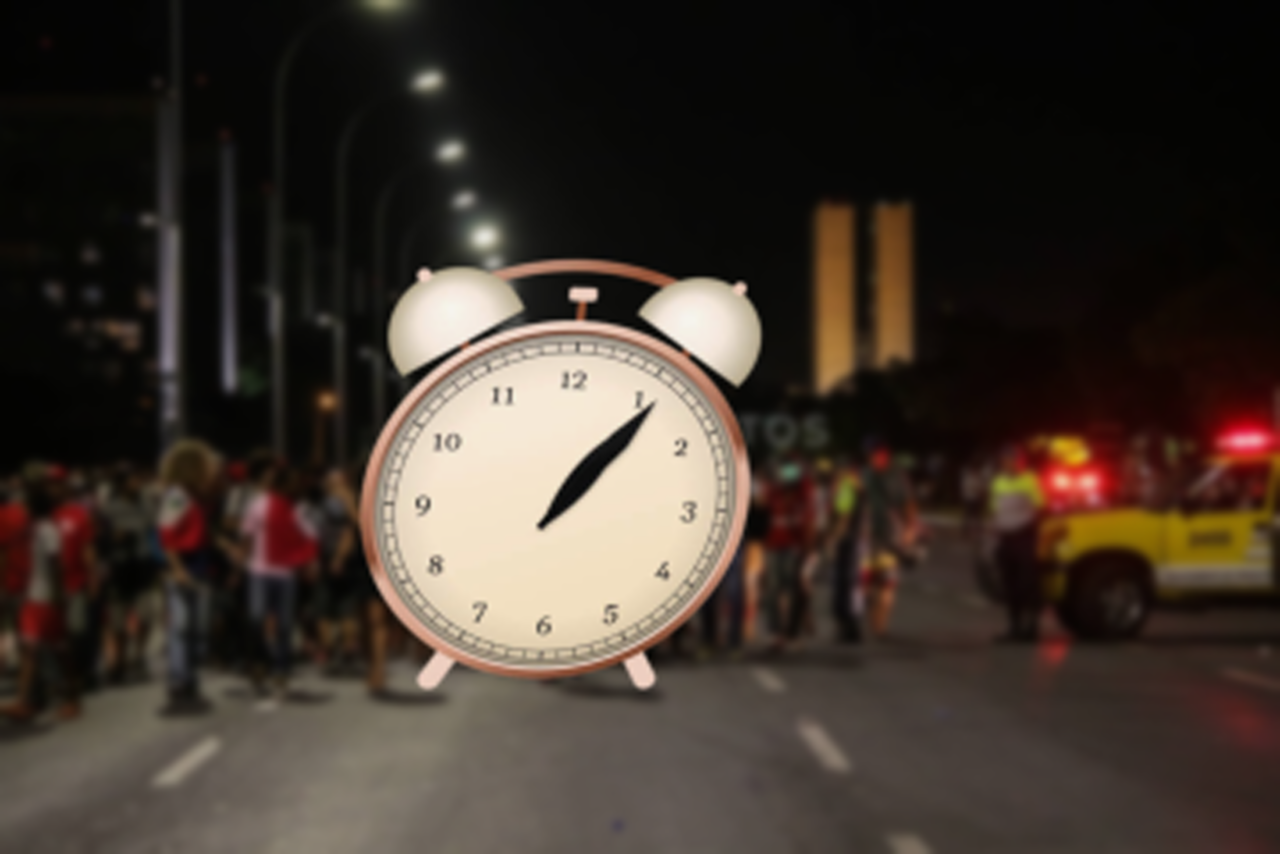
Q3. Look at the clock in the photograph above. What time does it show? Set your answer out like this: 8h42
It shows 1h06
